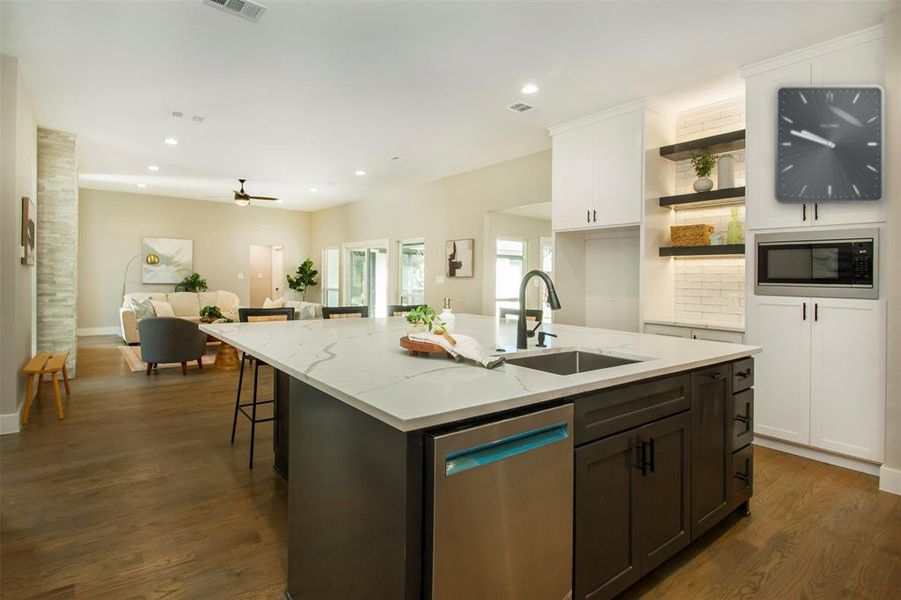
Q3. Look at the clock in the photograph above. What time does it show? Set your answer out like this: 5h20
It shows 9h48
